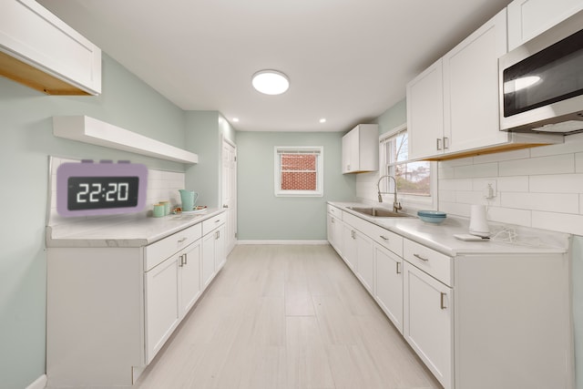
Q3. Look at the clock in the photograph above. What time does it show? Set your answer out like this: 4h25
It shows 22h20
